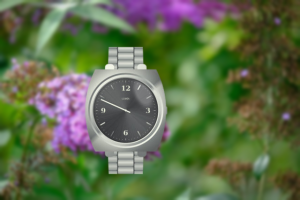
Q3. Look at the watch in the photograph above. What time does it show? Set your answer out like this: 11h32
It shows 9h49
